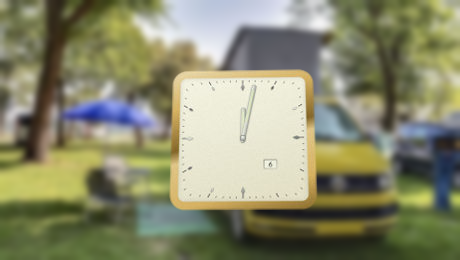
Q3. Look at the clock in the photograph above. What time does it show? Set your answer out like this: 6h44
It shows 12h02
